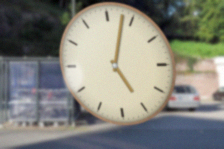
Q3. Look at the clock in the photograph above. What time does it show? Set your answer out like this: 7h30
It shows 5h03
